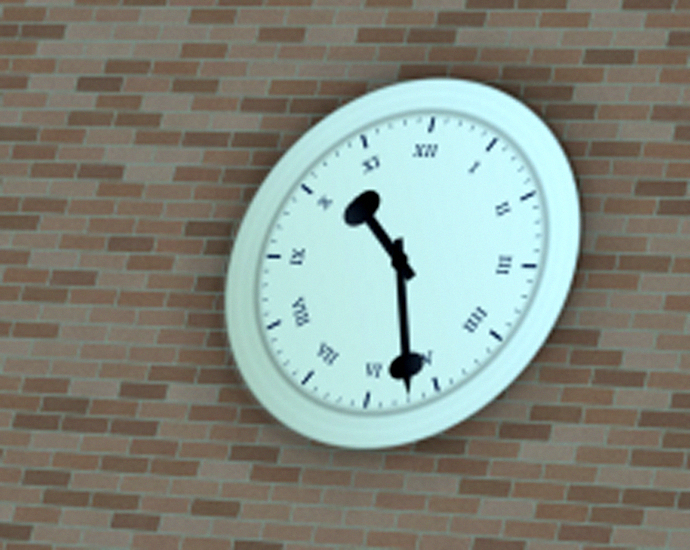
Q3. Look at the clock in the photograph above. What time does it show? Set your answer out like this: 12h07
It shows 10h27
